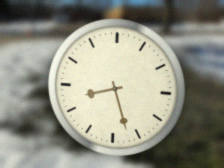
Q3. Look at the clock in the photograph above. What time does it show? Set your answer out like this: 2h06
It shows 8h27
